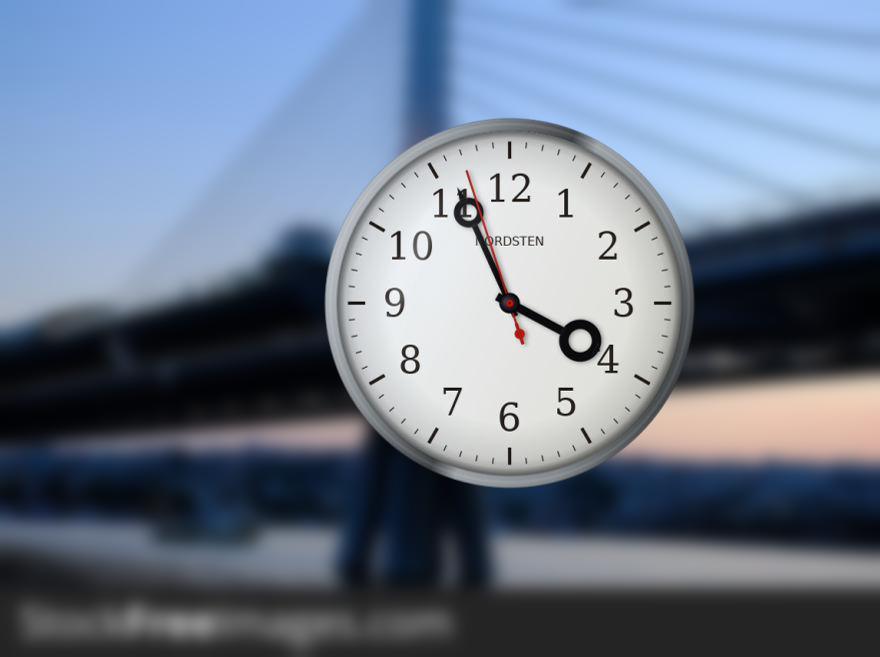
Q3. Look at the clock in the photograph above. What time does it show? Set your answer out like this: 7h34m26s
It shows 3h55m57s
